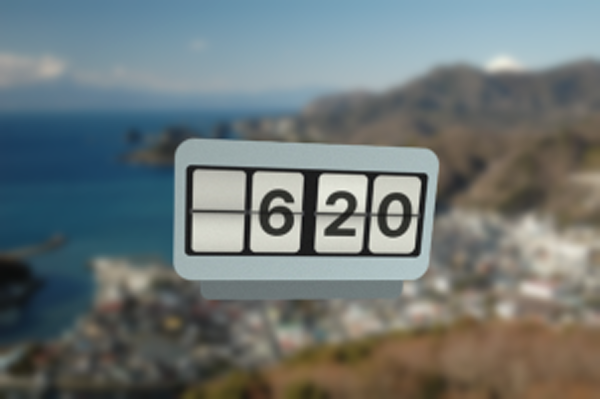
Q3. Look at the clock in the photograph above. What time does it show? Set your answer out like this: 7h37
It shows 6h20
